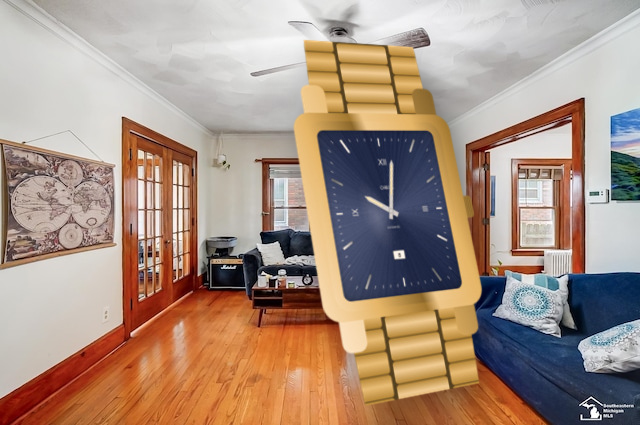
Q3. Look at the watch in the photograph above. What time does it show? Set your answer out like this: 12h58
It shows 10h02
